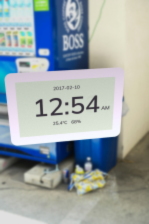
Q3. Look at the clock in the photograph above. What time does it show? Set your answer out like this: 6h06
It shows 12h54
